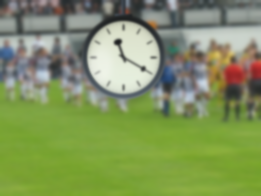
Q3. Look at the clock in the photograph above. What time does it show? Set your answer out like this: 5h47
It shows 11h20
